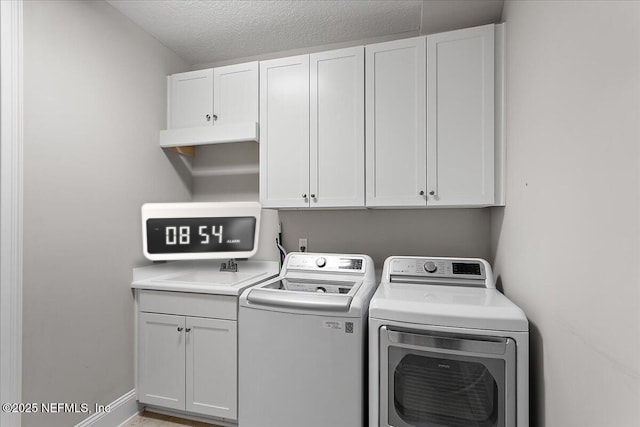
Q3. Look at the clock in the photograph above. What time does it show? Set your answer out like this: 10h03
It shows 8h54
